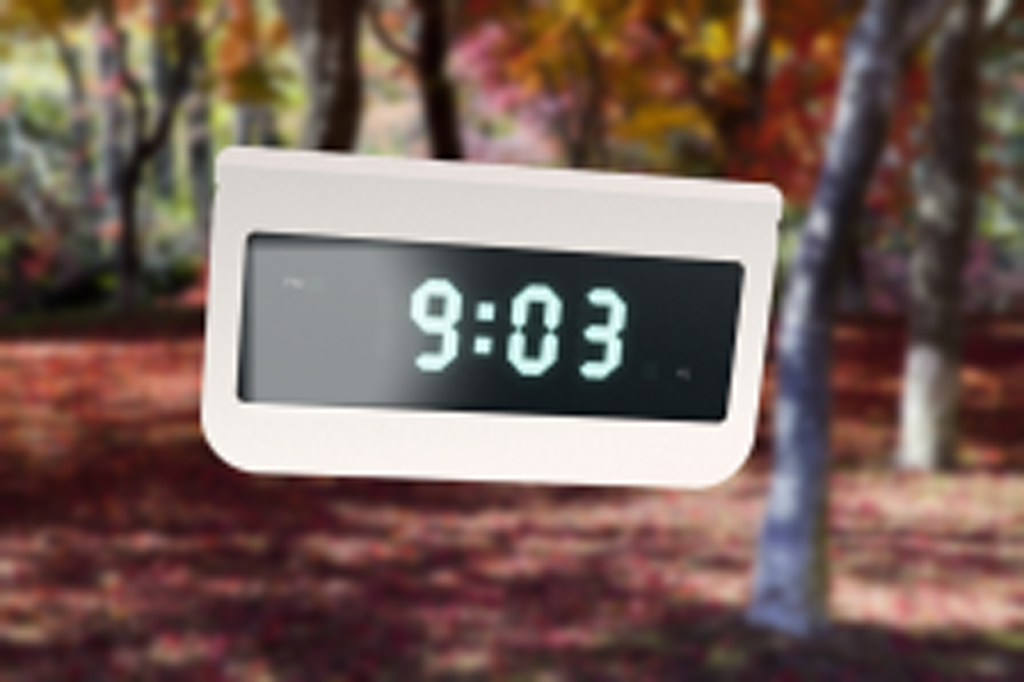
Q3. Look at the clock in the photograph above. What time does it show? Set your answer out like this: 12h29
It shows 9h03
